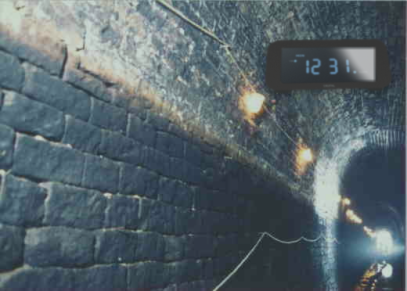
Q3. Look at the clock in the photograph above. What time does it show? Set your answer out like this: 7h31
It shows 12h31
